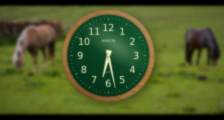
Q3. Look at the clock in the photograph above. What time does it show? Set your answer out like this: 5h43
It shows 6h28
